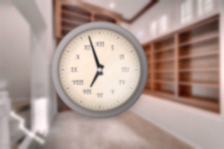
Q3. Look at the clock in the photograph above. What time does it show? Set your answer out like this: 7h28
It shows 6h57
